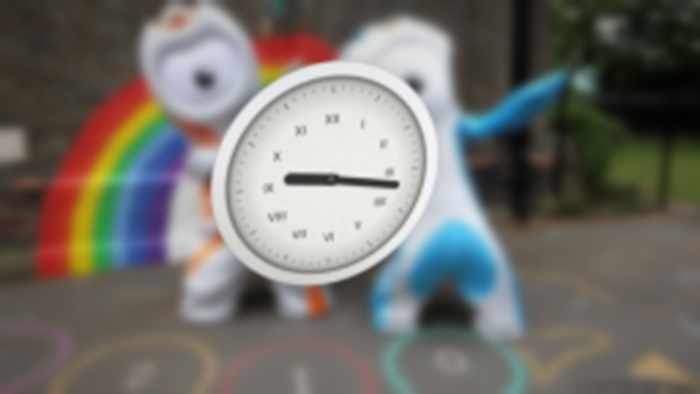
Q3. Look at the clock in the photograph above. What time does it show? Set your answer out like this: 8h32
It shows 9h17
